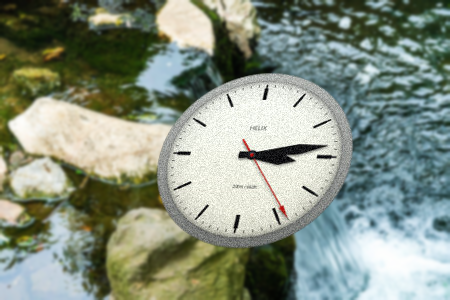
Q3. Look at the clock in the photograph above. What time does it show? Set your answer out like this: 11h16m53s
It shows 3h13m24s
